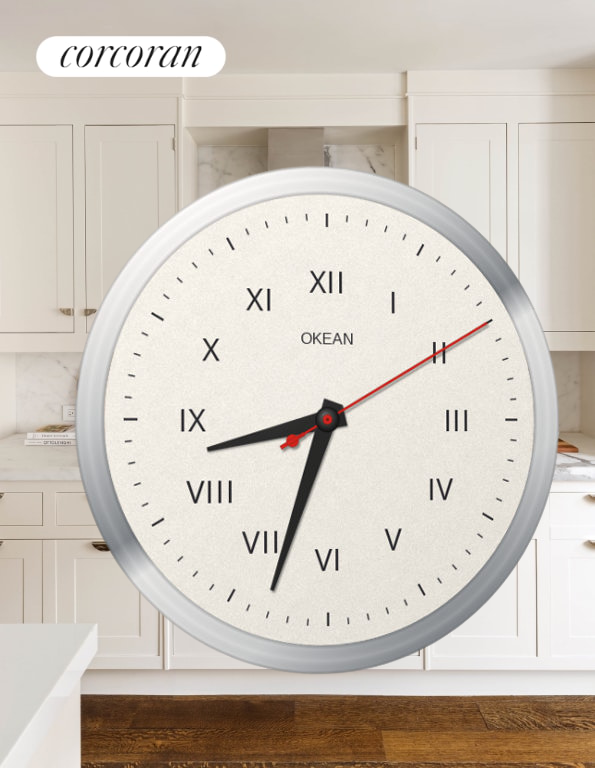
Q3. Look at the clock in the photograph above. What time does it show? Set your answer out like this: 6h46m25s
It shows 8h33m10s
